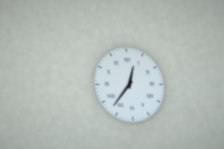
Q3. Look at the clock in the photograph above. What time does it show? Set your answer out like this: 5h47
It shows 12h37
